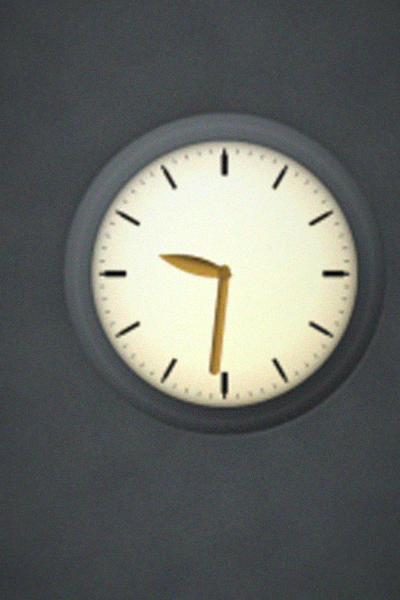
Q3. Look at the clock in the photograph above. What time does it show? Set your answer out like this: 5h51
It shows 9h31
